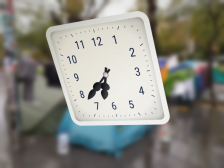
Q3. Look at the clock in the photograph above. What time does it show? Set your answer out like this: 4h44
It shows 6h38
